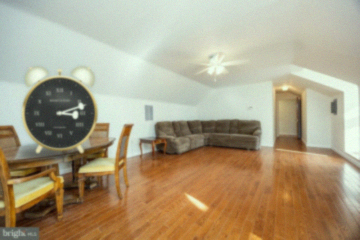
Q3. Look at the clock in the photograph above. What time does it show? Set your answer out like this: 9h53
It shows 3h12
